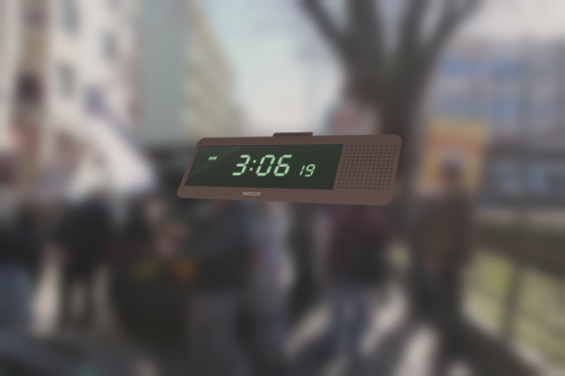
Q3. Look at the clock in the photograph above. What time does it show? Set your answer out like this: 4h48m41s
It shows 3h06m19s
